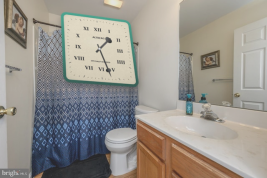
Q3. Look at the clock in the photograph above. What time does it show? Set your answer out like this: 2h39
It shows 1h27
